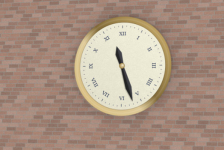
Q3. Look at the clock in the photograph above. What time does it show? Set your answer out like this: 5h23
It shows 11h27
